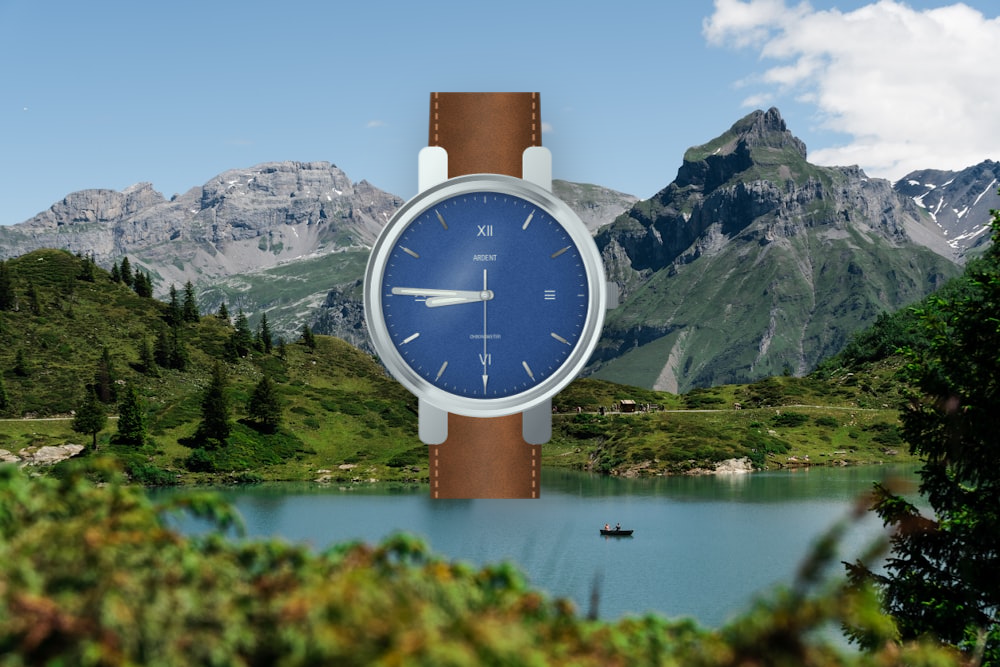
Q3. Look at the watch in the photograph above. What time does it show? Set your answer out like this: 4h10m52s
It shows 8h45m30s
